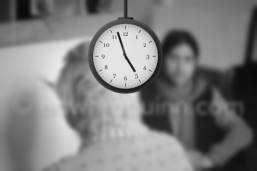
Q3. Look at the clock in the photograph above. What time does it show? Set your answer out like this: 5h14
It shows 4h57
